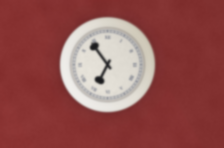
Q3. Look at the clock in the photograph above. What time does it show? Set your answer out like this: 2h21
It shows 6h54
